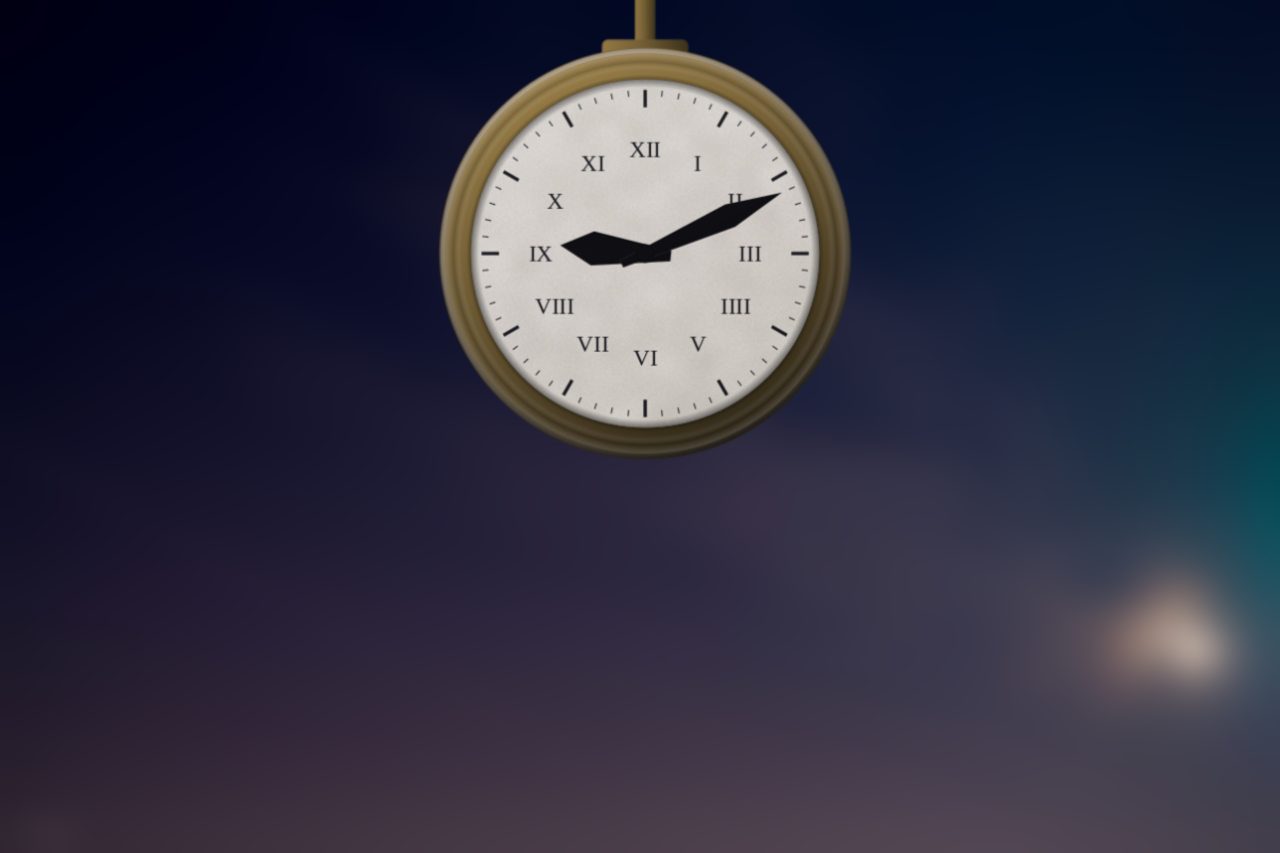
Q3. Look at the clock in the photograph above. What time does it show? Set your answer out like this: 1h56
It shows 9h11
